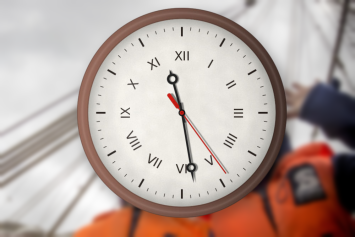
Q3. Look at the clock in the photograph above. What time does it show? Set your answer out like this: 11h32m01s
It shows 11h28m24s
